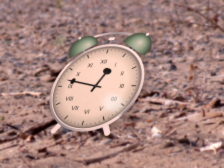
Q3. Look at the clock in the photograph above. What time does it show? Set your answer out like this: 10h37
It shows 12h47
